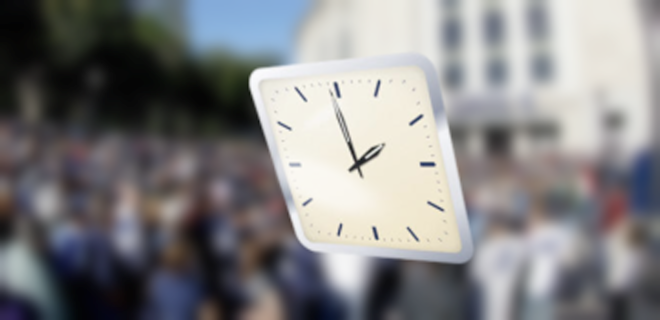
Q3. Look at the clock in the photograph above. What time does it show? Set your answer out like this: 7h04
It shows 1h59
